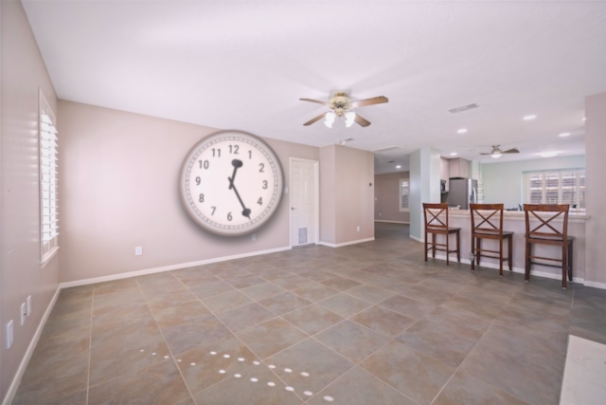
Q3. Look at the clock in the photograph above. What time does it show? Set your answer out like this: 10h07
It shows 12h25
